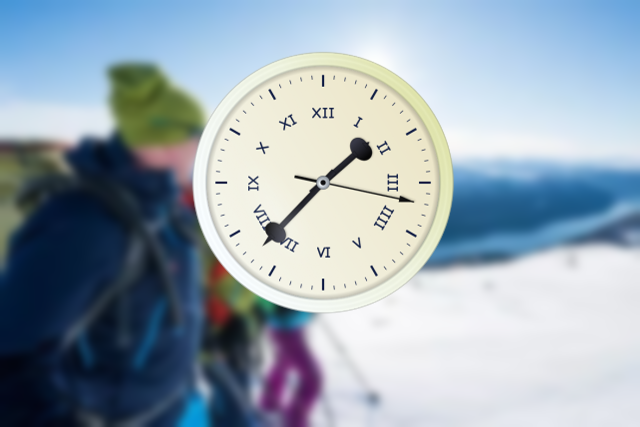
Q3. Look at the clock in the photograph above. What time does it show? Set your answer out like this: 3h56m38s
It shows 1h37m17s
